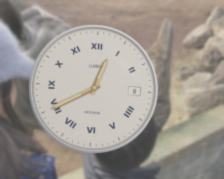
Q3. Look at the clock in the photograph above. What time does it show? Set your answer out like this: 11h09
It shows 12h40
